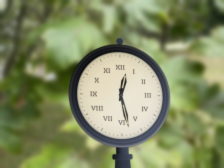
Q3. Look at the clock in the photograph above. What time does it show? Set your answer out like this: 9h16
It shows 12h28
